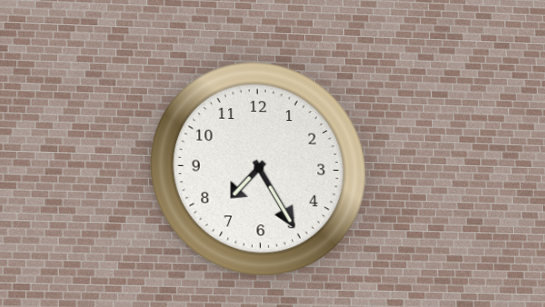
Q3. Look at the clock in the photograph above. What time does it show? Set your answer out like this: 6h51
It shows 7h25
